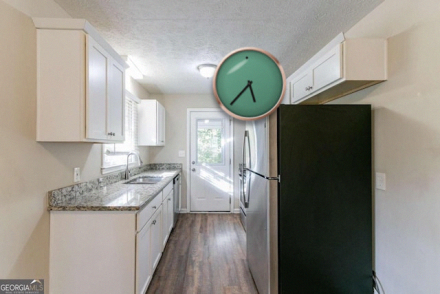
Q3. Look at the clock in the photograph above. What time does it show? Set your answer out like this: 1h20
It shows 5h38
